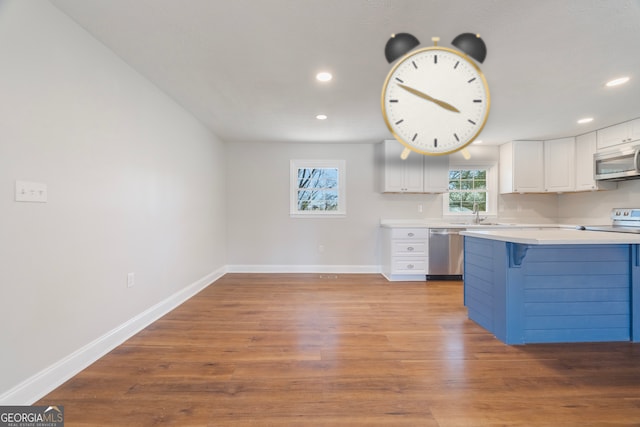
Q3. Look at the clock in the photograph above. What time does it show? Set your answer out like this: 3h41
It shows 3h49
